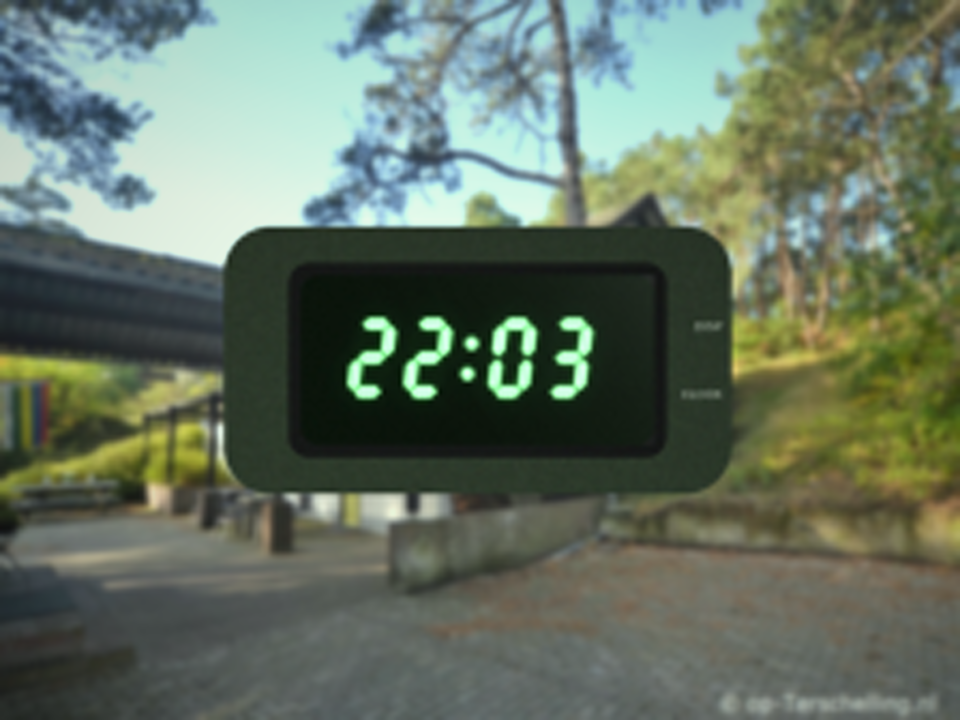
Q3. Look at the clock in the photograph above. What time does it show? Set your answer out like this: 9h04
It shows 22h03
